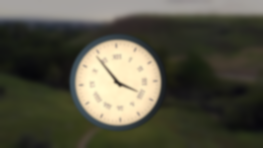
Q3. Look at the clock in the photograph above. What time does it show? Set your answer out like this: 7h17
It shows 3h54
